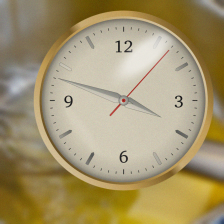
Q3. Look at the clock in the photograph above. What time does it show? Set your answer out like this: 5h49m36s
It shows 3h48m07s
